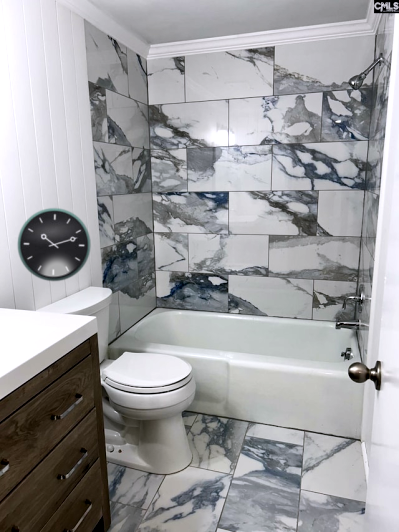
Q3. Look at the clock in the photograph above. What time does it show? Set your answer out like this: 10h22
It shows 10h12
